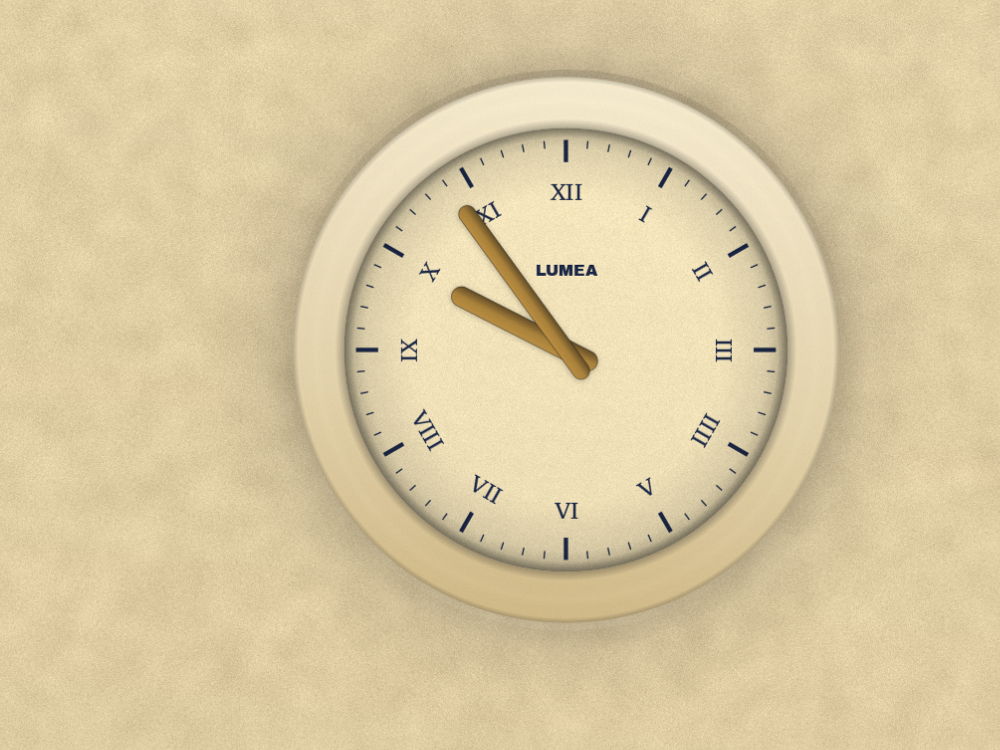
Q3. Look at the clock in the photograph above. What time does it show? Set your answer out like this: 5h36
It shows 9h54
